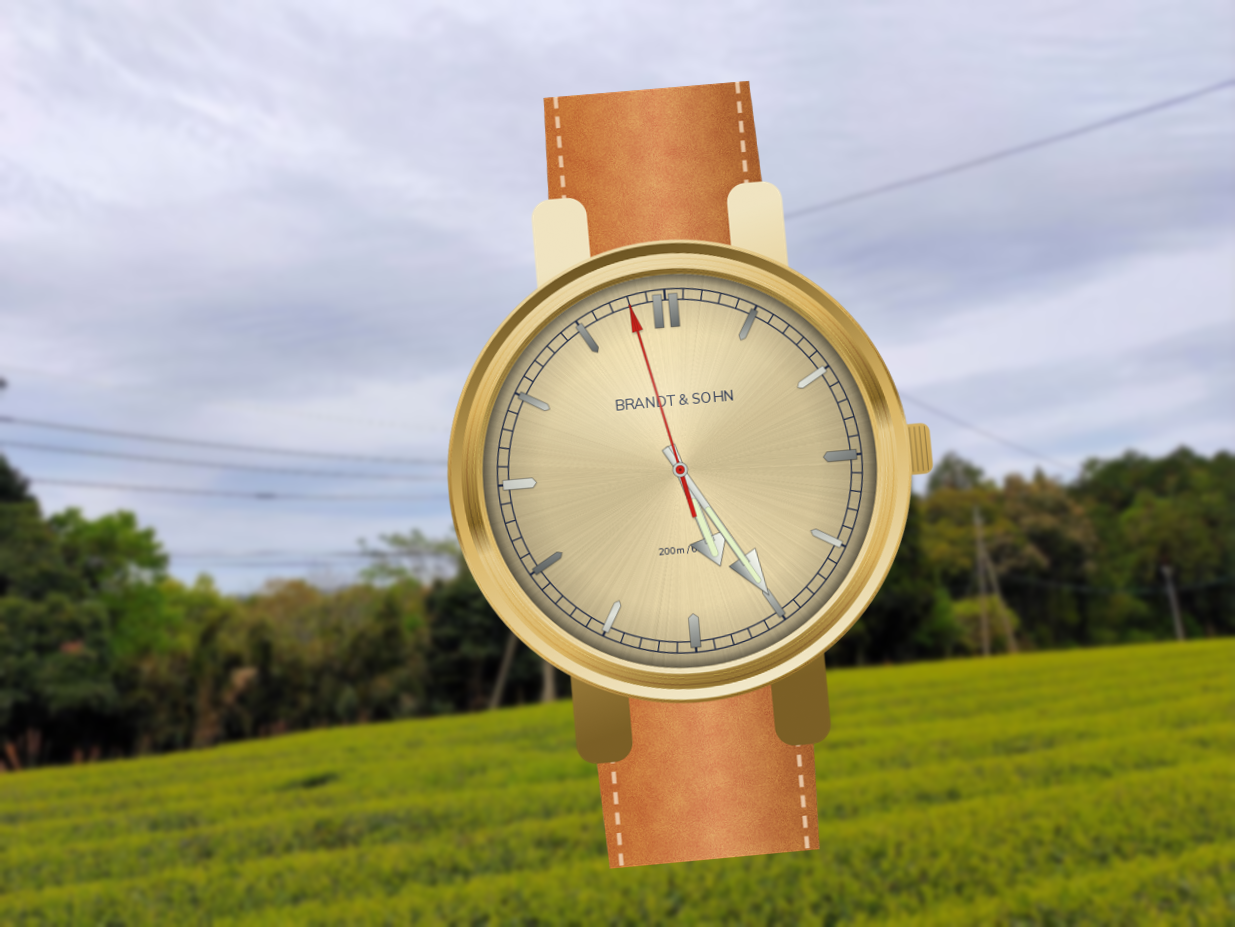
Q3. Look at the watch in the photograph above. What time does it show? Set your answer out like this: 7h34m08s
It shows 5h24m58s
